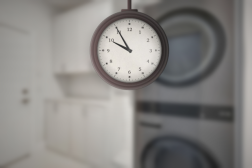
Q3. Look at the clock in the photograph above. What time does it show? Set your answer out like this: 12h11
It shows 9h55
